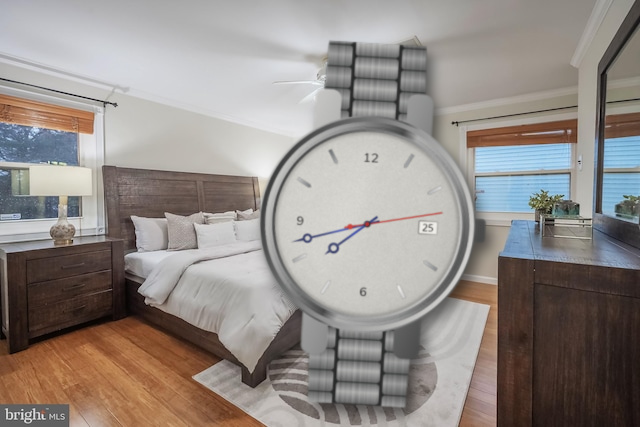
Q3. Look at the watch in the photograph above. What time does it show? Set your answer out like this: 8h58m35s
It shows 7h42m13s
